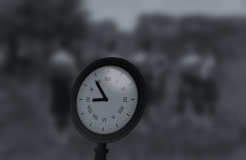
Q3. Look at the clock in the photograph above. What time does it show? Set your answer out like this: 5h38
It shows 8h54
